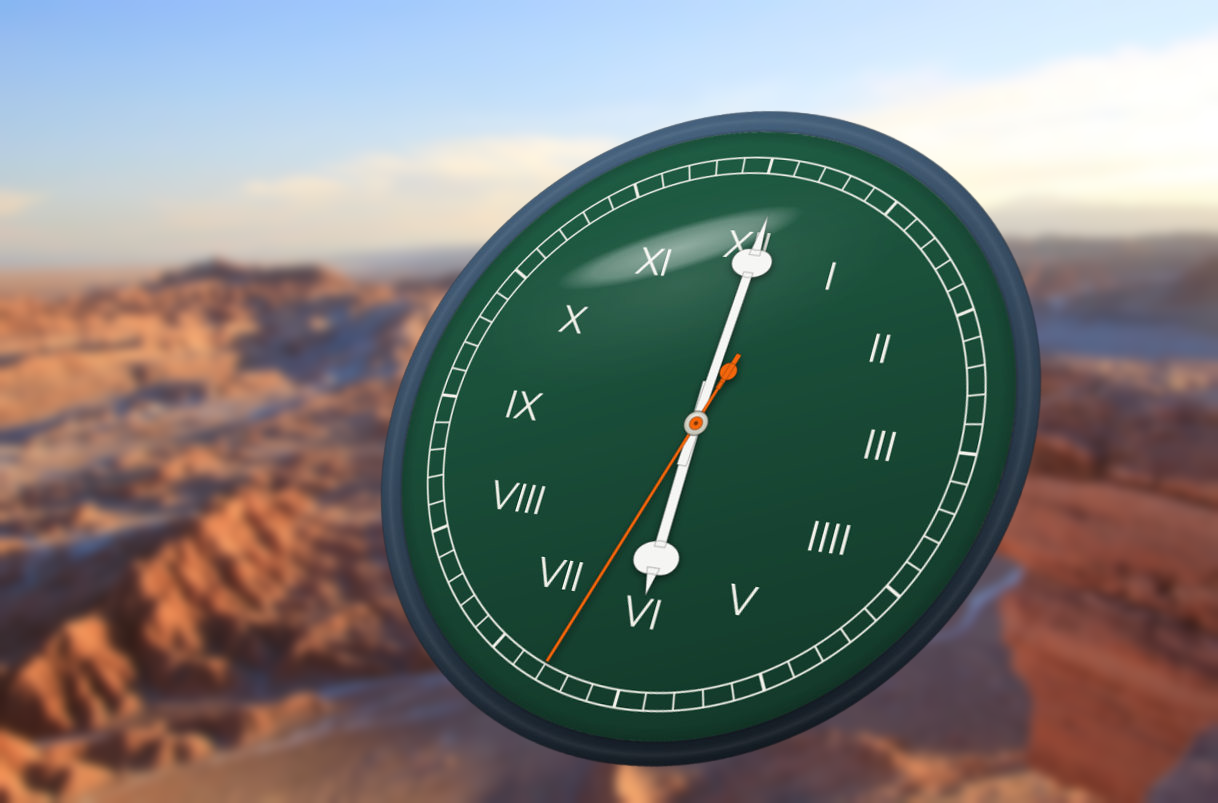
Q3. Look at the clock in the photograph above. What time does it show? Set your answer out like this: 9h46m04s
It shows 6h00m33s
